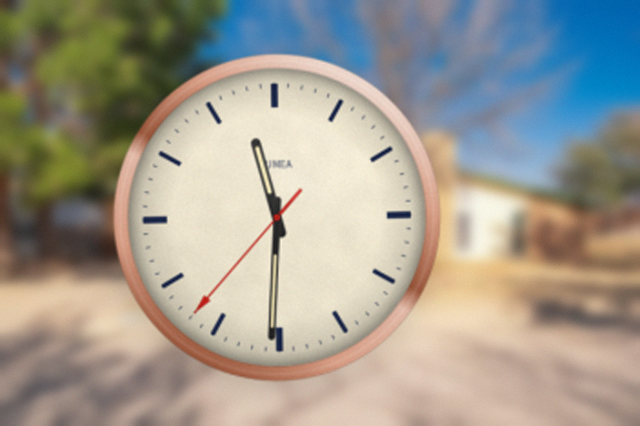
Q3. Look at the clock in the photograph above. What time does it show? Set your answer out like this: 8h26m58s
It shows 11h30m37s
